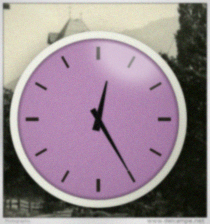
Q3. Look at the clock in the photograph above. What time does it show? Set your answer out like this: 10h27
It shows 12h25
